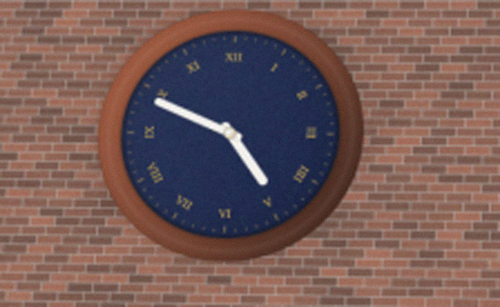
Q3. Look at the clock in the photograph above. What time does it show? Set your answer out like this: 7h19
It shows 4h49
